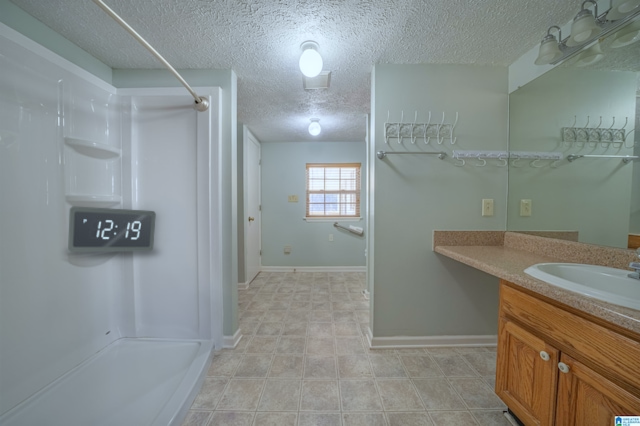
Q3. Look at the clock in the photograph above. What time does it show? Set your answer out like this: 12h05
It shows 12h19
